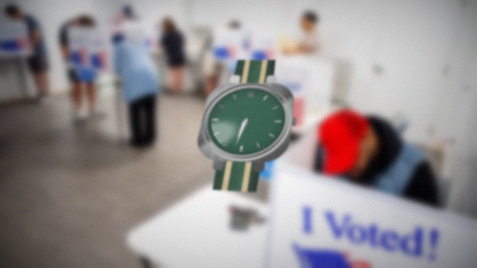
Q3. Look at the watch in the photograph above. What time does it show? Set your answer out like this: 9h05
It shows 6h32
